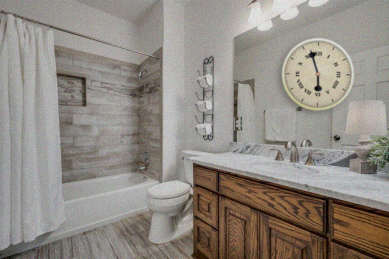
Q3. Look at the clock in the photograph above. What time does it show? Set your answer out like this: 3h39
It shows 5h57
